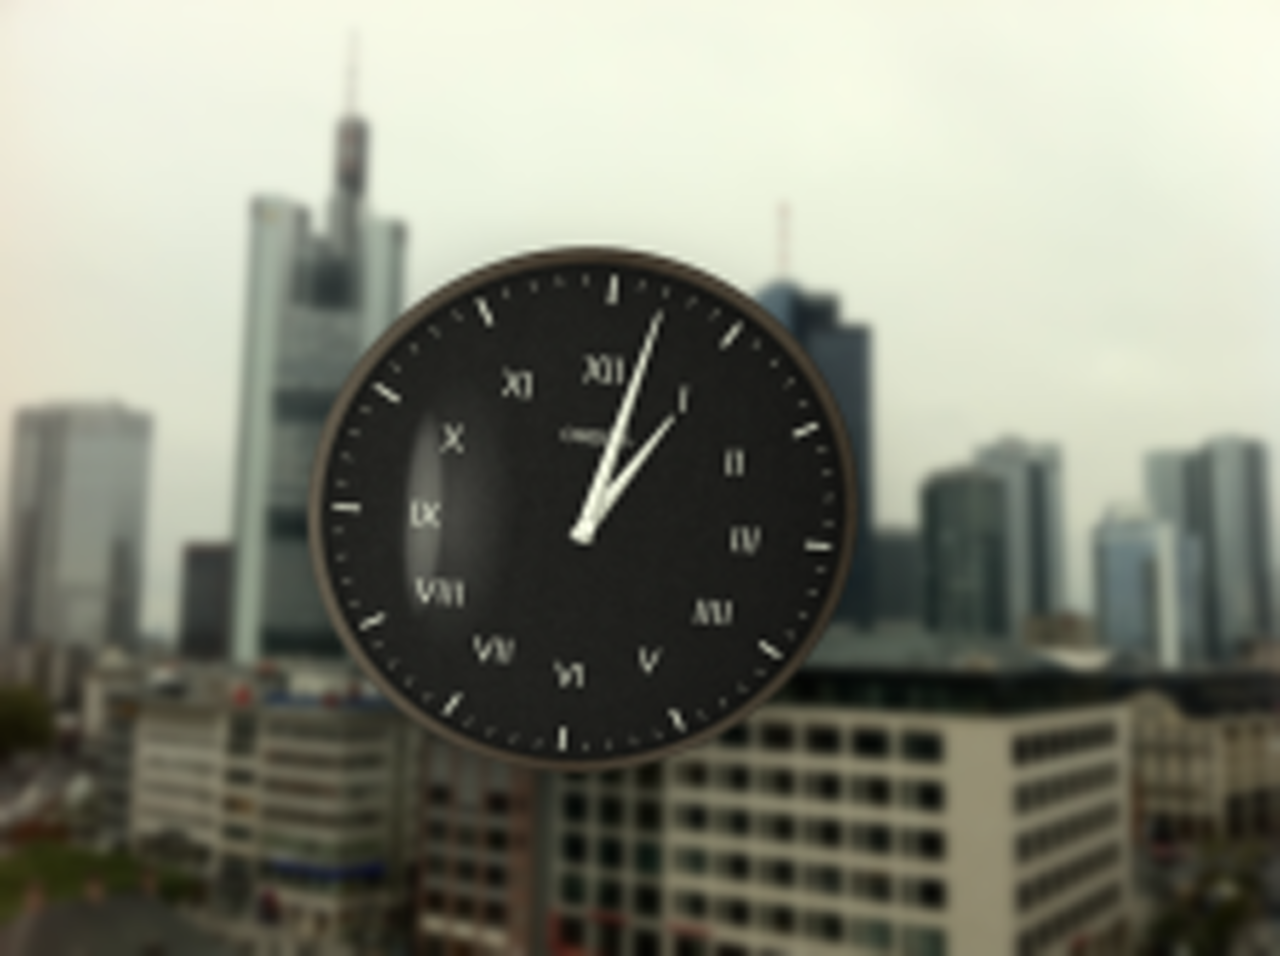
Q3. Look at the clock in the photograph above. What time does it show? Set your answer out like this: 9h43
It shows 1h02
